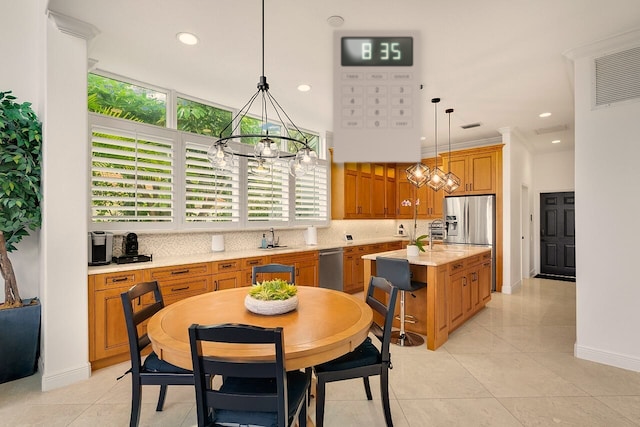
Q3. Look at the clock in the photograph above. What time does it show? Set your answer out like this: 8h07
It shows 8h35
